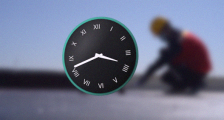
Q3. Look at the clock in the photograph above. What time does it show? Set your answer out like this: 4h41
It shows 3h42
